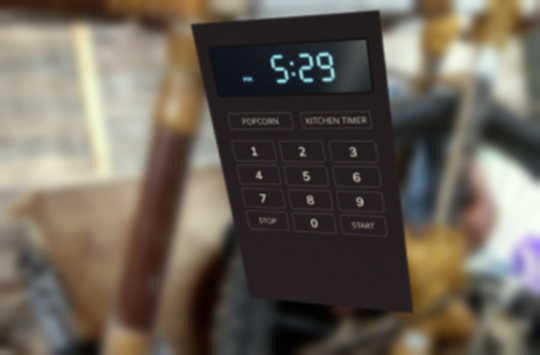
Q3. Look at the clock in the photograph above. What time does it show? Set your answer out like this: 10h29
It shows 5h29
